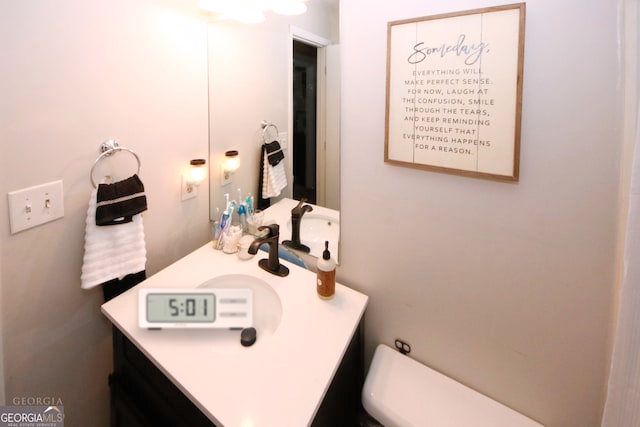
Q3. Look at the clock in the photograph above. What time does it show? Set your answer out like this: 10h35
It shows 5h01
